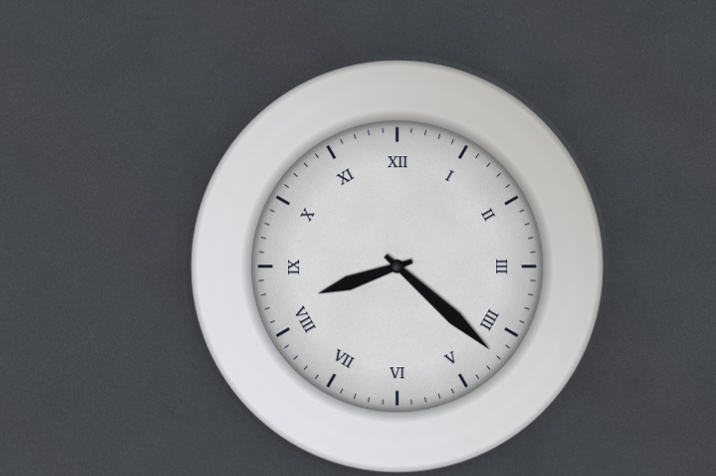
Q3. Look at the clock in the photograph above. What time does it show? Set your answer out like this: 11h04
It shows 8h22
